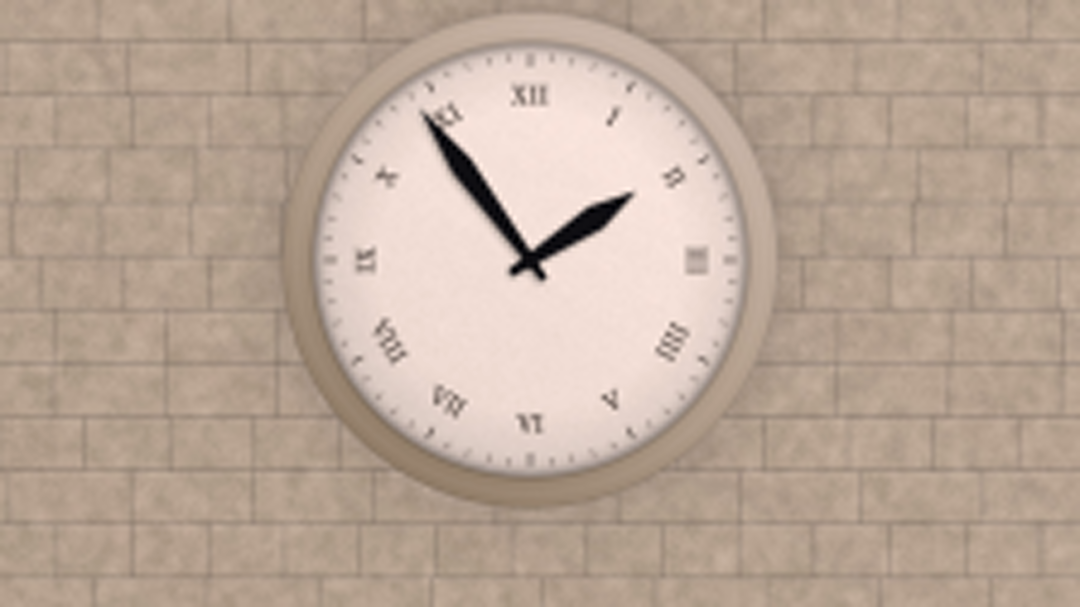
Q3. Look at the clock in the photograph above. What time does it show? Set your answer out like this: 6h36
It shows 1h54
